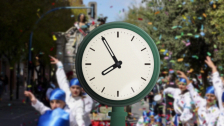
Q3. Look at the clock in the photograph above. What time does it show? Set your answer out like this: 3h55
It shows 7h55
